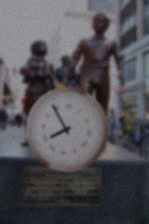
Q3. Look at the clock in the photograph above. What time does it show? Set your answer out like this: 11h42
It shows 7h54
